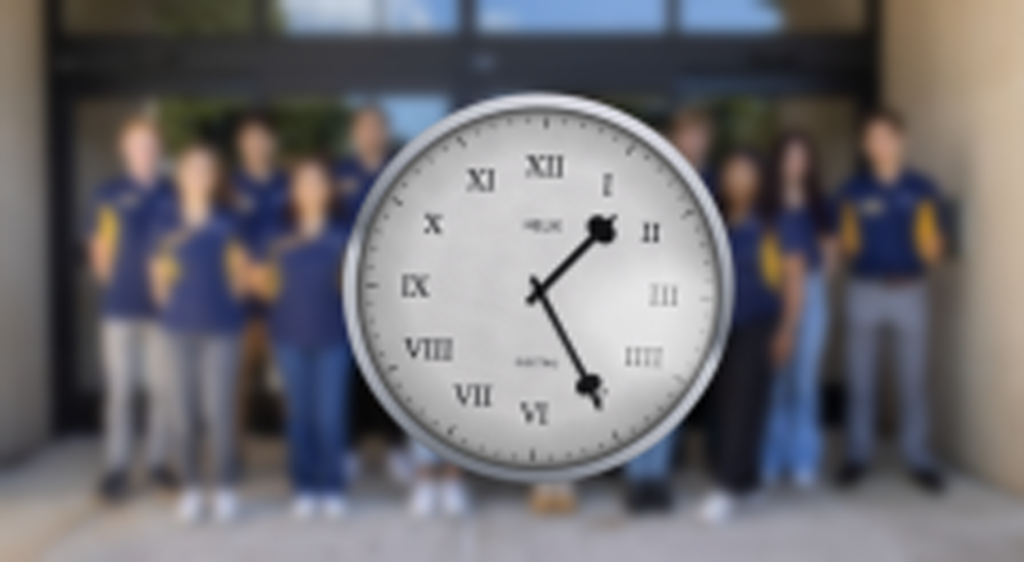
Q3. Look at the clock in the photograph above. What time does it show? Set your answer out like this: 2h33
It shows 1h25
